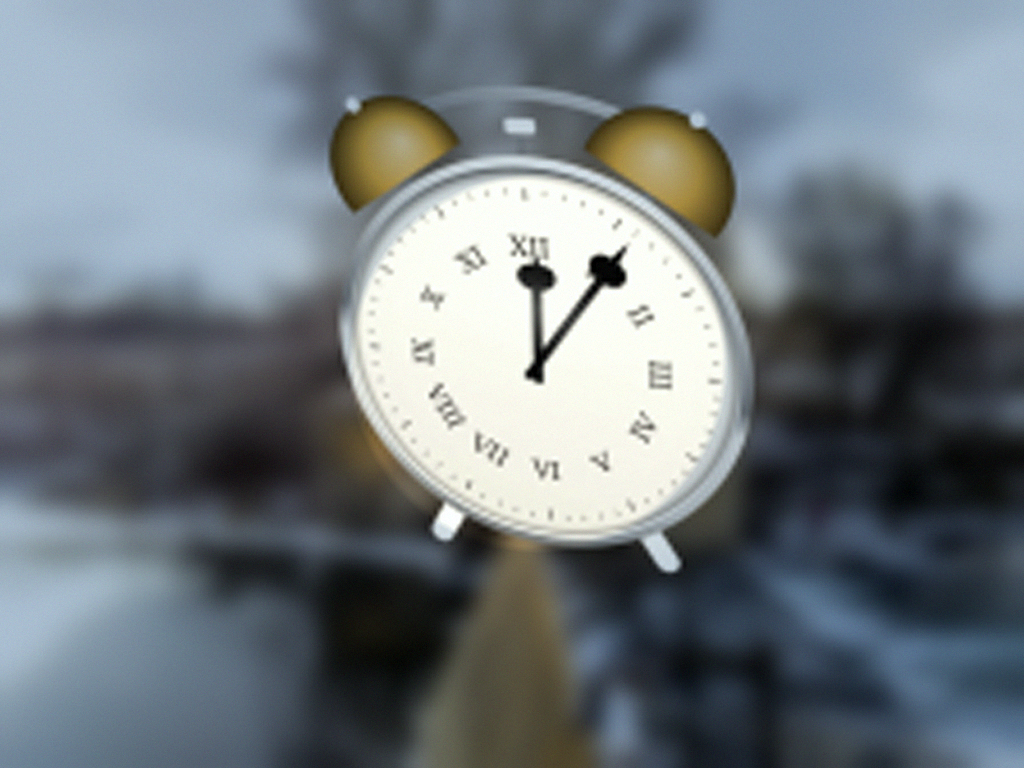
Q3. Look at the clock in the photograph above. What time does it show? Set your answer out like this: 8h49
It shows 12h06
